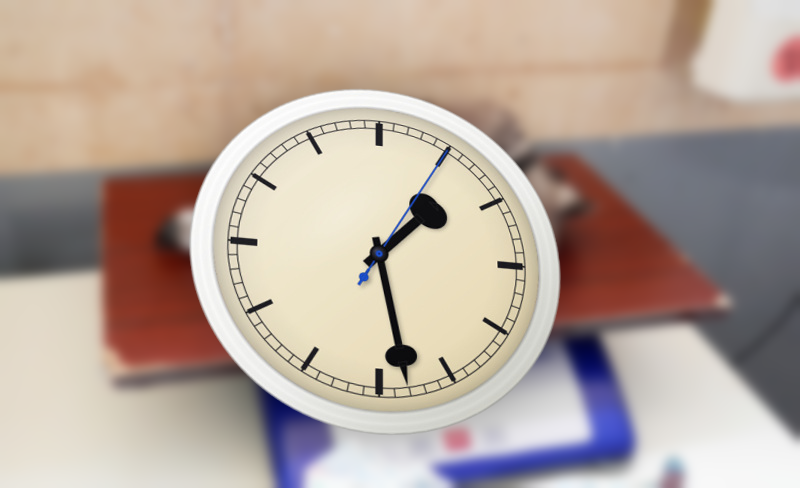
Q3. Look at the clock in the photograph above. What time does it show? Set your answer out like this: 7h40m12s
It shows 1h28m05s
